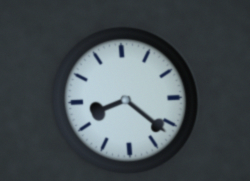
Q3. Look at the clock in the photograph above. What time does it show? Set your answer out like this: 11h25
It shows 8h22
